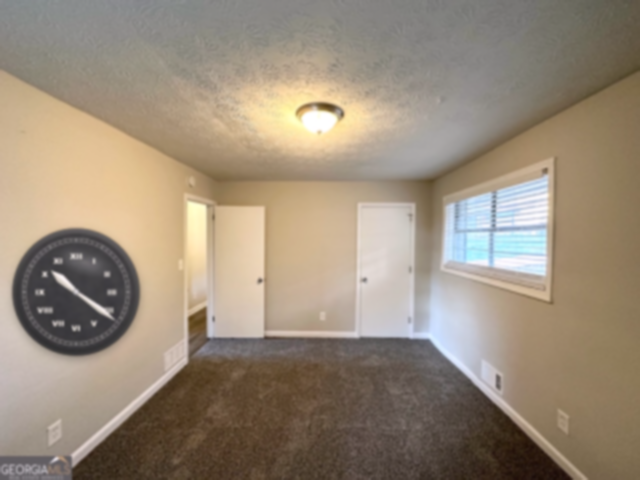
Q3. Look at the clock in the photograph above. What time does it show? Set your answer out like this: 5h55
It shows 10h21
